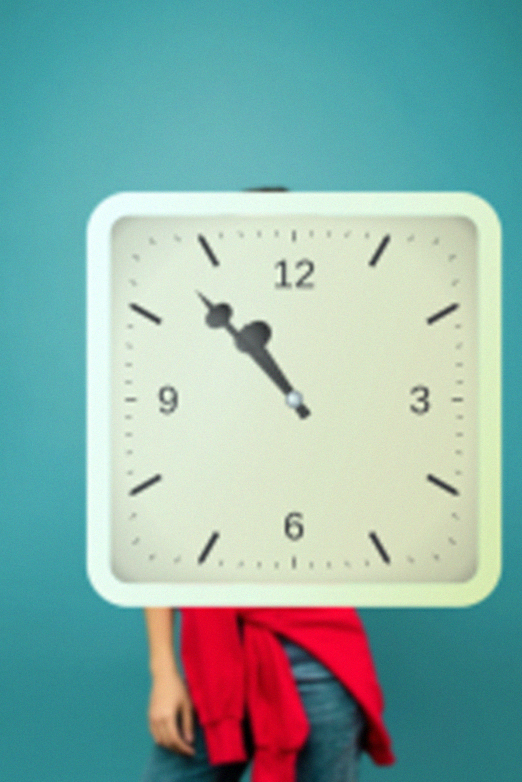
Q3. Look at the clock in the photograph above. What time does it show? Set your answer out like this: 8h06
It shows 10h53
